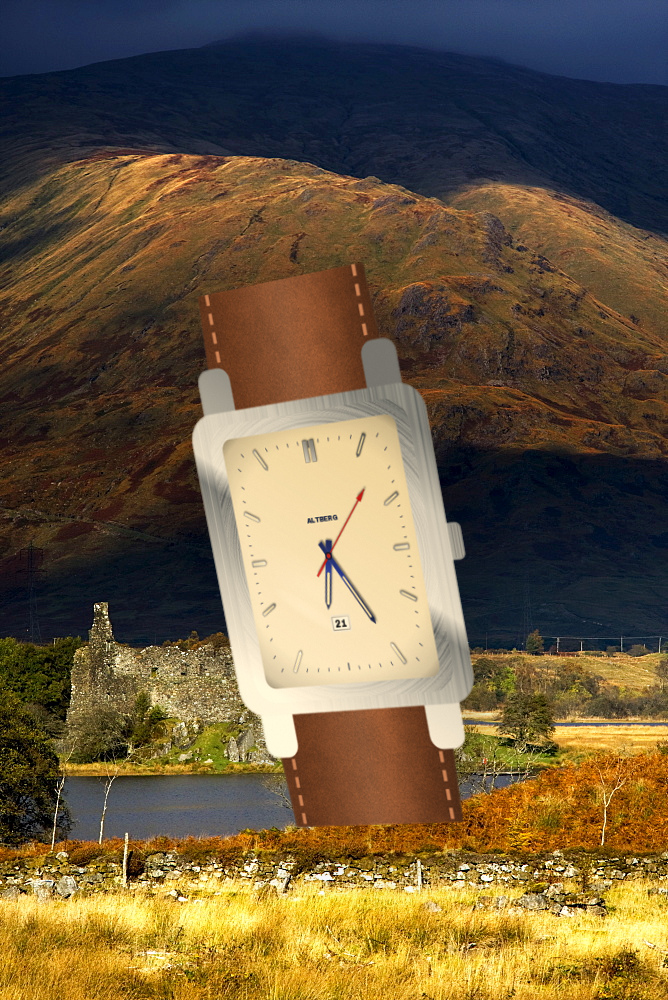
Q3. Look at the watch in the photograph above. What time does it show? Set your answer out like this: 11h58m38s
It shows 6h25m07s
